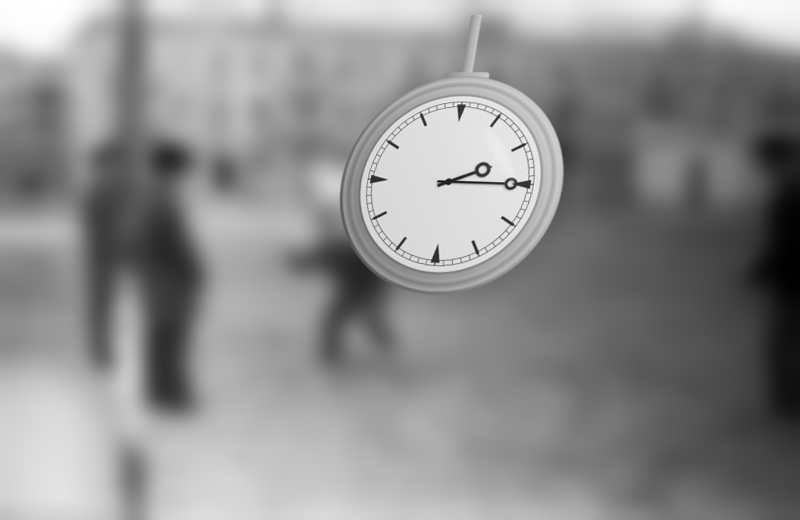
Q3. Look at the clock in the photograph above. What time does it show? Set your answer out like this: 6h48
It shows 2h15
